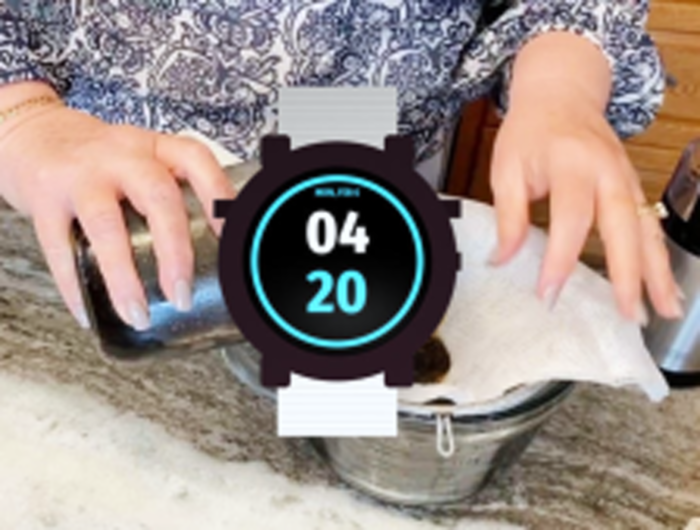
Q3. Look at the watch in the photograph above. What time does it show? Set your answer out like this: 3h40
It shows 4h20
